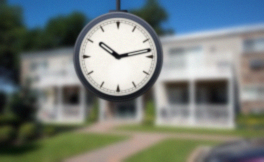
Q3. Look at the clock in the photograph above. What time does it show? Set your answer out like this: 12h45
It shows 10h13
